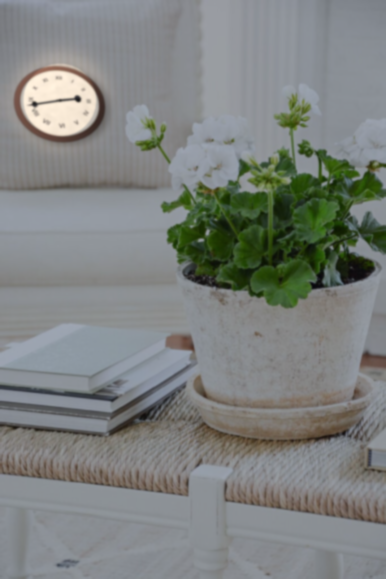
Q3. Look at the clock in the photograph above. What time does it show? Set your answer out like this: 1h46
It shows 2h43
